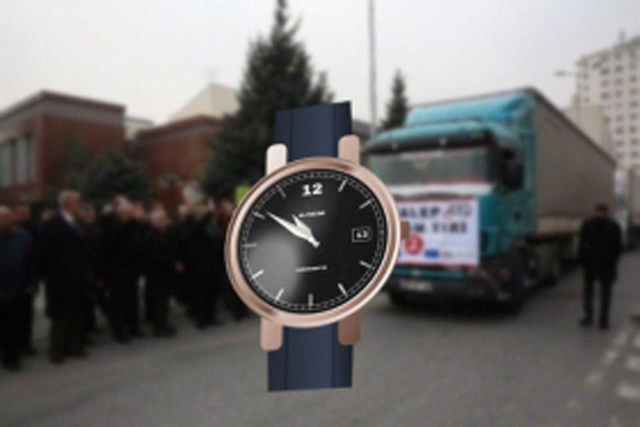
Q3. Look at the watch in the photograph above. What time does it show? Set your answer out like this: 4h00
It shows 10h51
